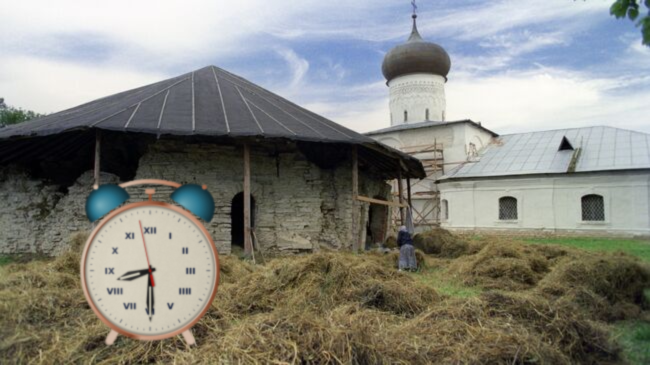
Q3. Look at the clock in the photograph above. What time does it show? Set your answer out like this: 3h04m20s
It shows 8h29m58s
